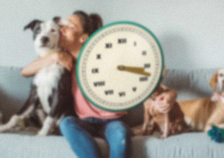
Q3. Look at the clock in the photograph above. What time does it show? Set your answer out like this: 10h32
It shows 3h18
